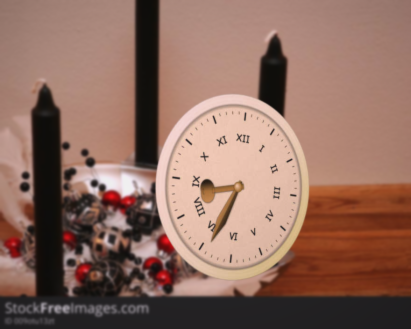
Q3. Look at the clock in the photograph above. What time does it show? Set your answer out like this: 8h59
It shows 8h34
